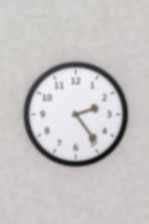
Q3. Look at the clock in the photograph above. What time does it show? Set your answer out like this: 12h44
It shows 2h24
